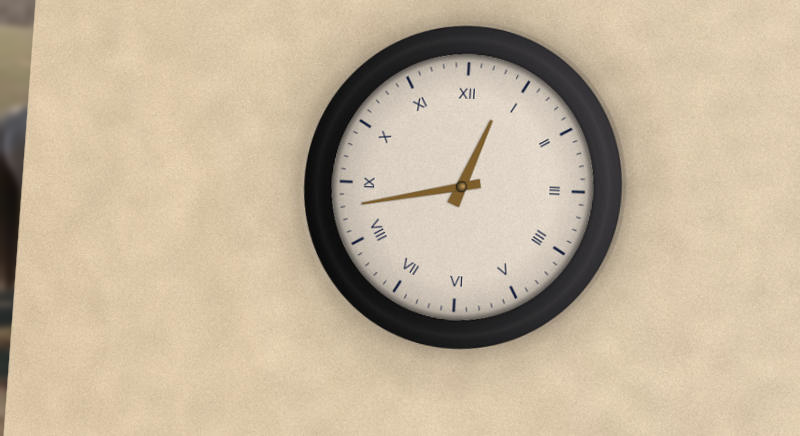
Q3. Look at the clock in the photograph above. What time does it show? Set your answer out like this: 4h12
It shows 12h43
